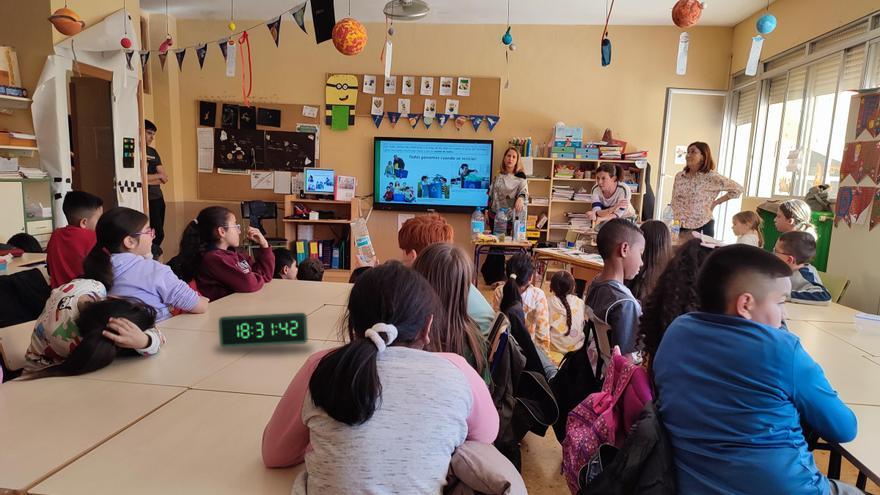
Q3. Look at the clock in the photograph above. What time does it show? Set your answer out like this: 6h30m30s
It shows 18h31m42s
